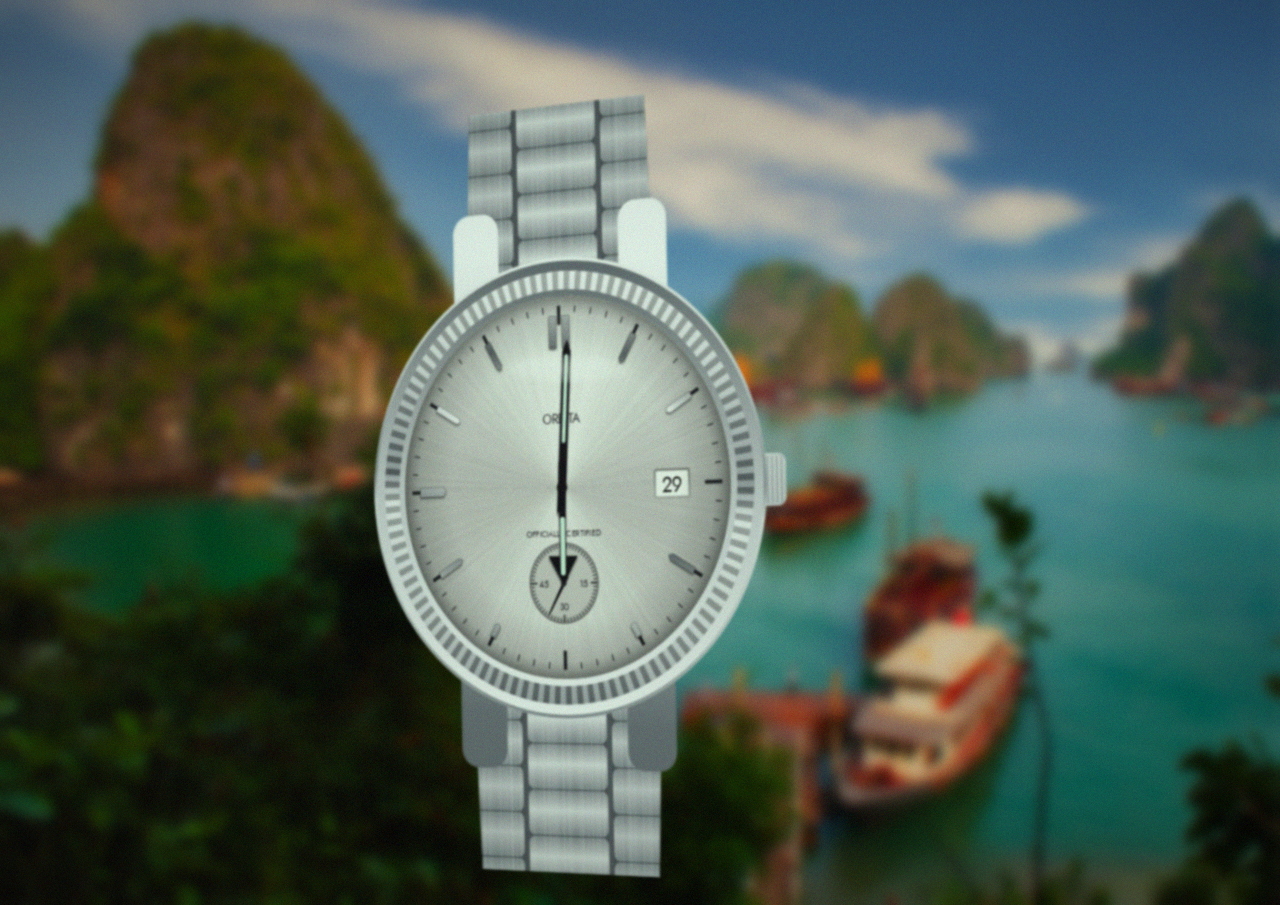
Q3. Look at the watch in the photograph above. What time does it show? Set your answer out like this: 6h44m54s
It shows 6h00m35s
